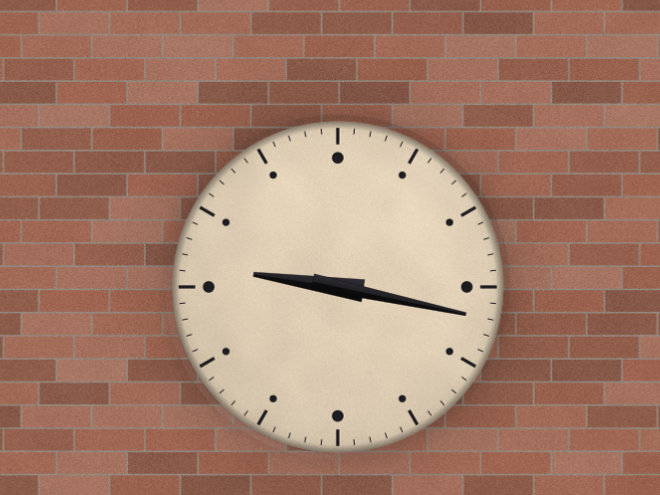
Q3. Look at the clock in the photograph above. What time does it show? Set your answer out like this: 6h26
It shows 9h17
